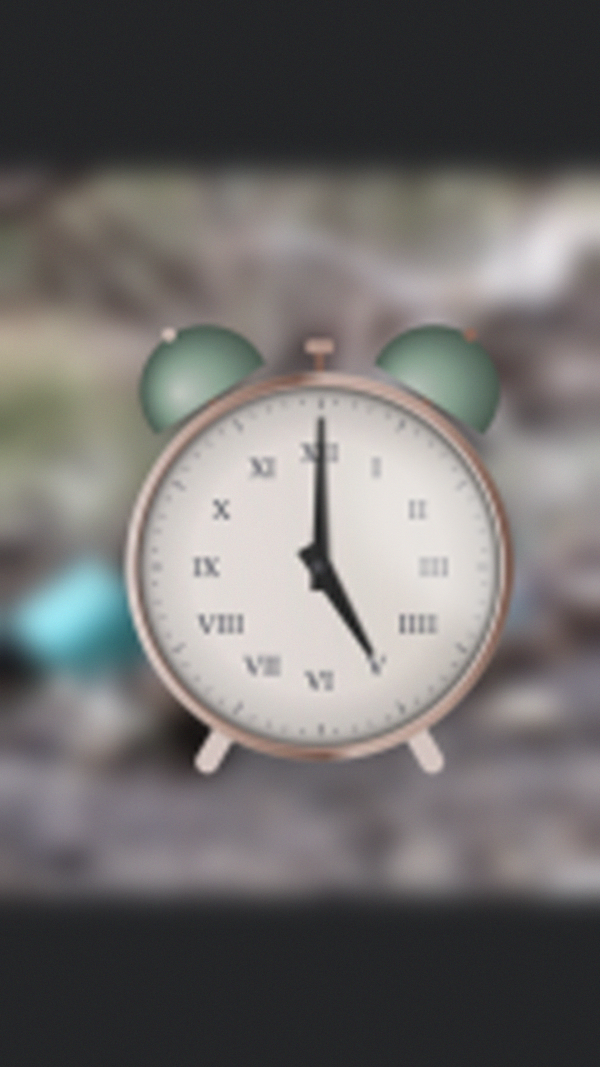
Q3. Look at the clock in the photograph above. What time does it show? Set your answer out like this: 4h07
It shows 5h00
